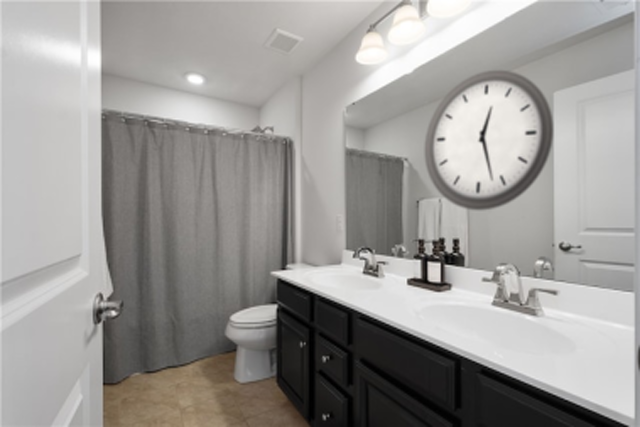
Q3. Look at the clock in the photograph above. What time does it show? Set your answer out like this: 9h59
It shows 12h27
